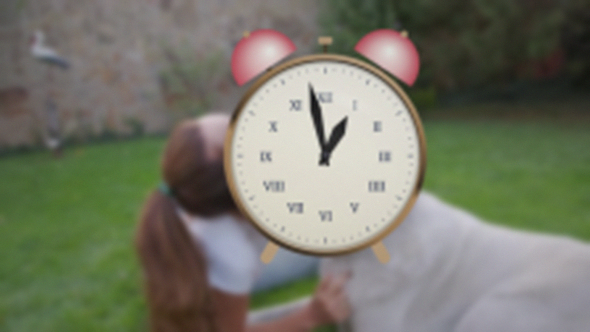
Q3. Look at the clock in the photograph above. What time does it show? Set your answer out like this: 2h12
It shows 12h58
